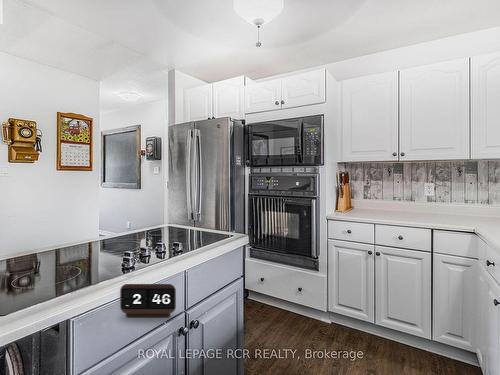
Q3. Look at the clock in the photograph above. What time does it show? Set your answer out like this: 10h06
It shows 2h46
